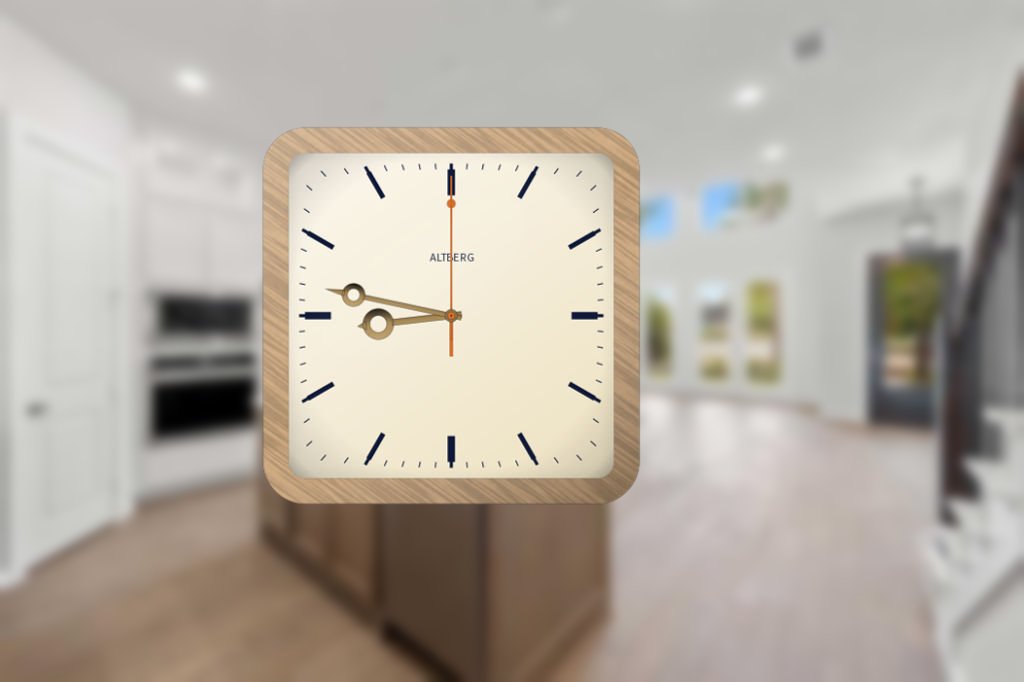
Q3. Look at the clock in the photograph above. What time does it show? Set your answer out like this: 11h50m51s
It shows 8h47m00s
